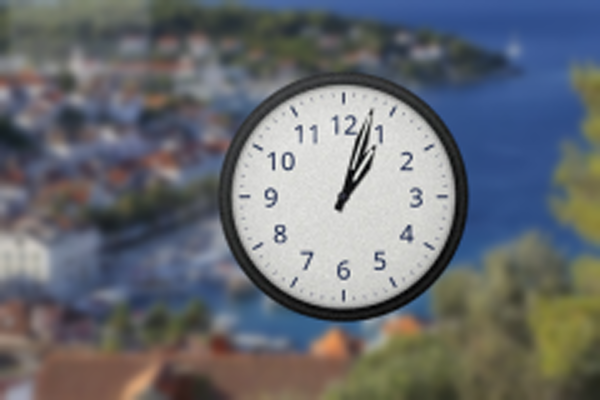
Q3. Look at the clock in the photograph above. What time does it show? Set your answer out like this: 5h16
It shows 1h03
